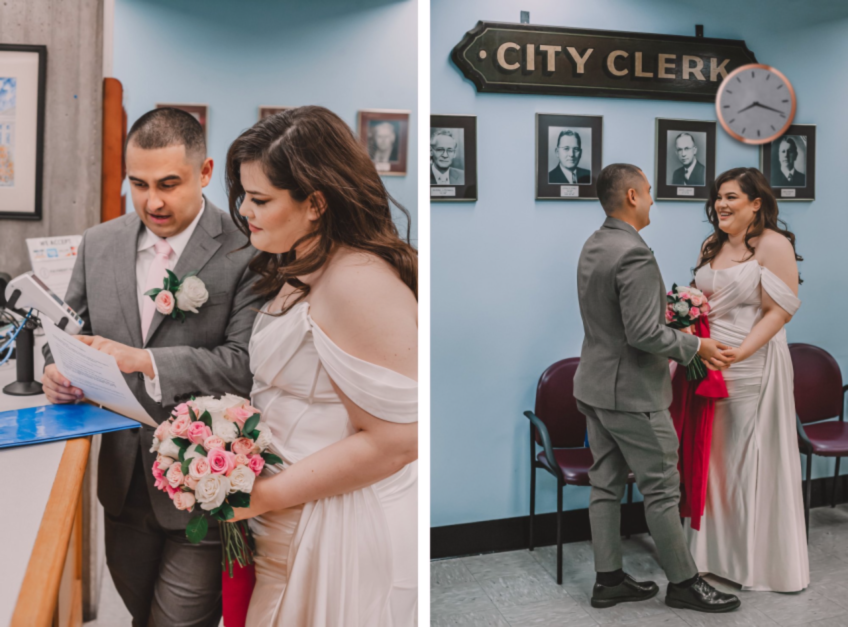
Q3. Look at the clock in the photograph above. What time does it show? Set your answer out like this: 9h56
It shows 8h19
